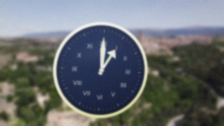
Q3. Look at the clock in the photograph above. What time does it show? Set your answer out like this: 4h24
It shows 1h00
